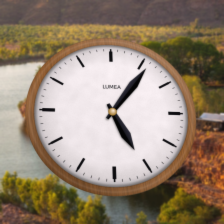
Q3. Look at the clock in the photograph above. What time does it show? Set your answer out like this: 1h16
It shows 5h06
